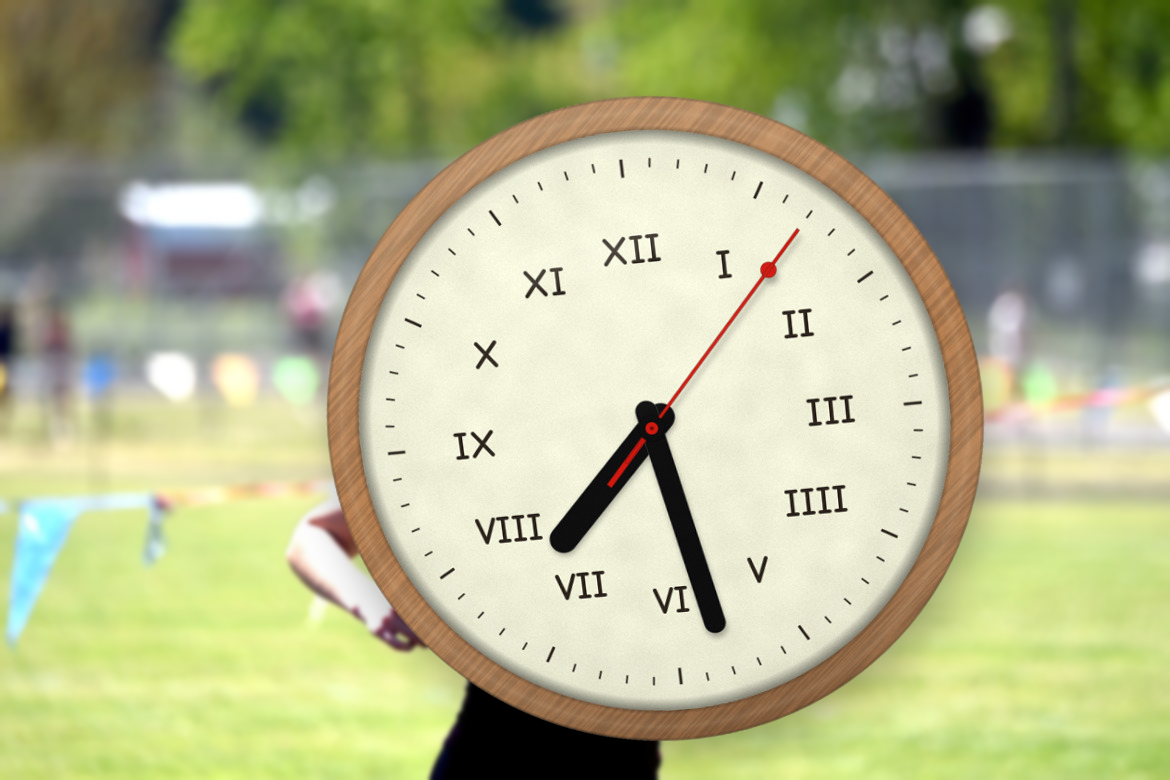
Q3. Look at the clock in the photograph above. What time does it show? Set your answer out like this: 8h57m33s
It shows 7h28m07s
